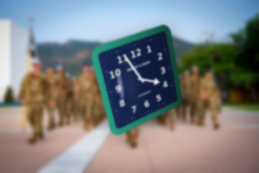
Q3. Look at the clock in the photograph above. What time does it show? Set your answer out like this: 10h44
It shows 3h56
